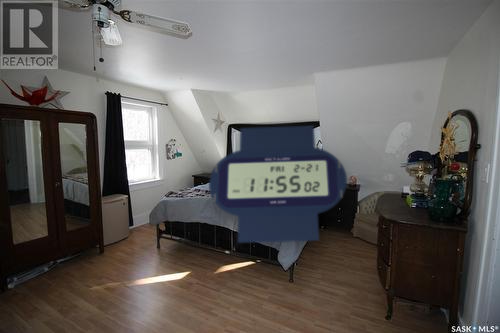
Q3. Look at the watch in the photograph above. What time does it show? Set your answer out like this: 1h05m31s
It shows 11h55m02s
